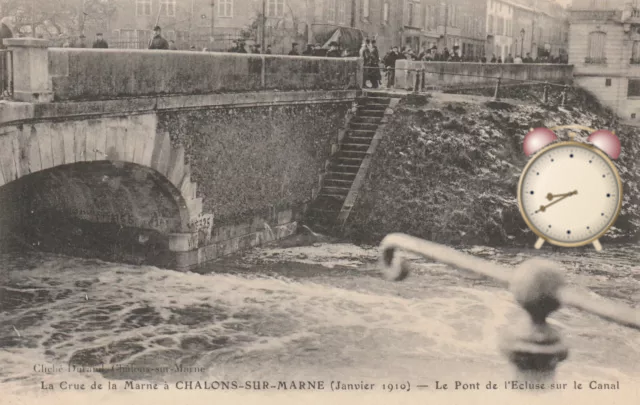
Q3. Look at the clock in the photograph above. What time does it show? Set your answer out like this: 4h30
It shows 8h40
